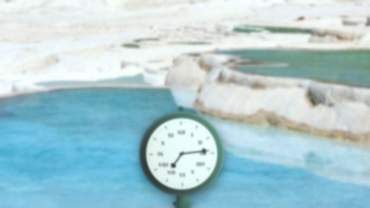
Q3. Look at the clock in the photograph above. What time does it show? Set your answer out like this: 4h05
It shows 7h14
